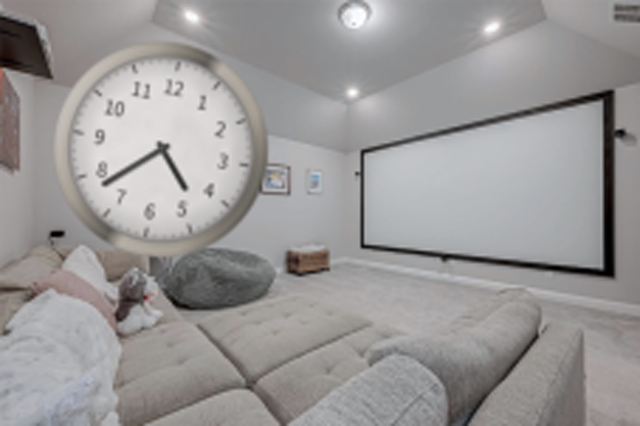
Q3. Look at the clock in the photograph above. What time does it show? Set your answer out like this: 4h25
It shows 4h38
